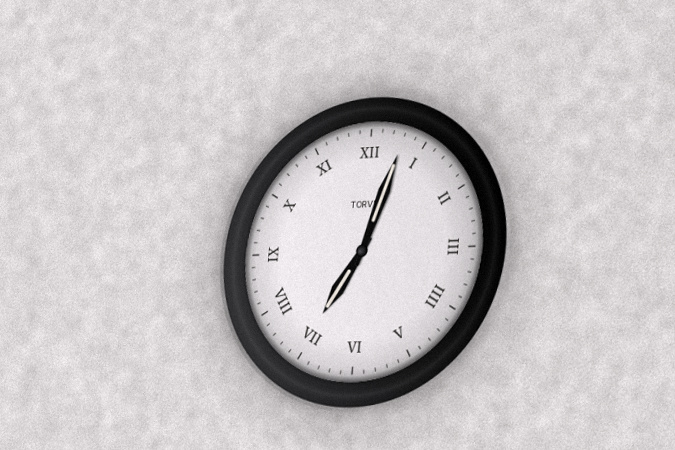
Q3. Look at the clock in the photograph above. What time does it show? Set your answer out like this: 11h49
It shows 7h03
